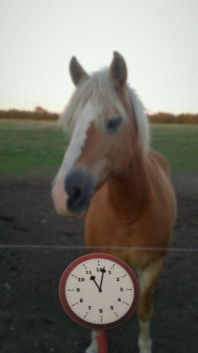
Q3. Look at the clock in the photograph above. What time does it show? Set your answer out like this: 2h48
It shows 11h02
